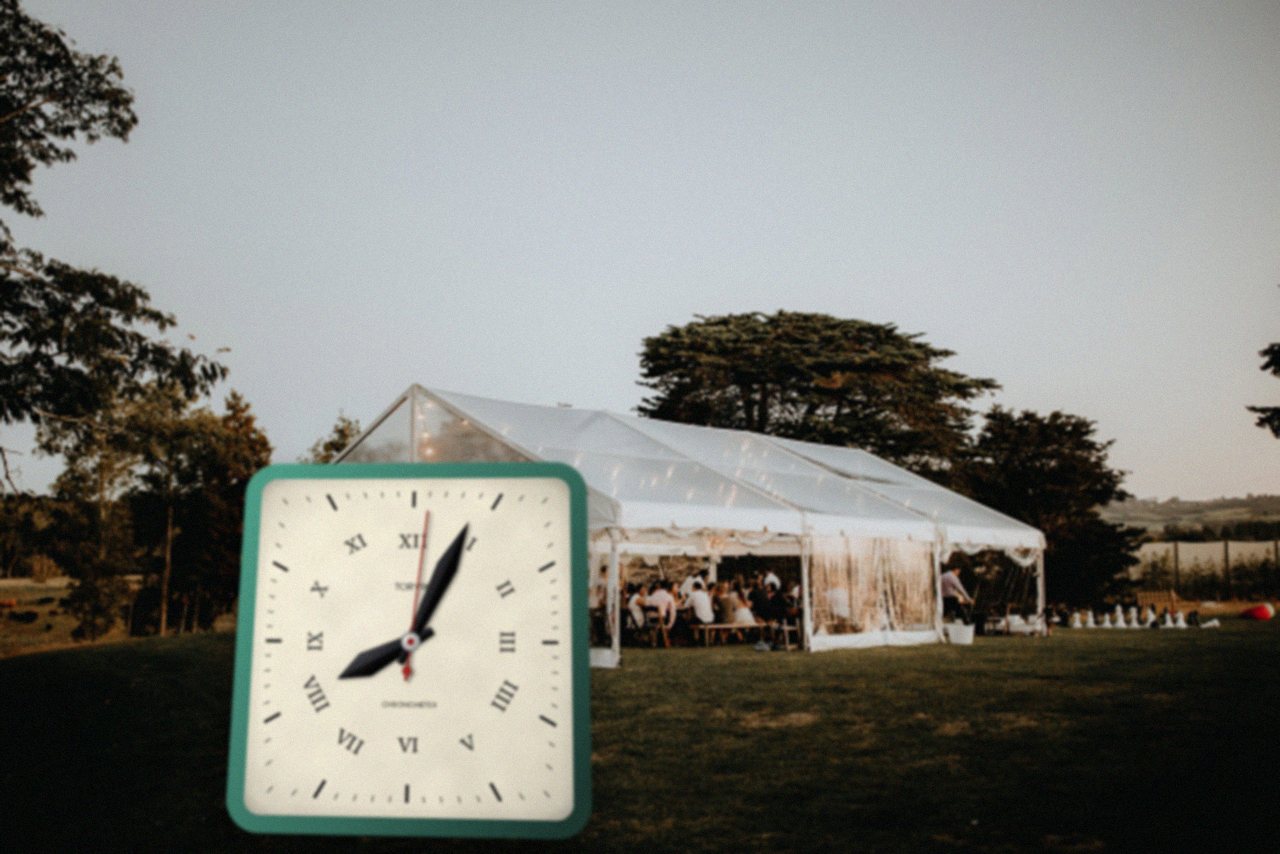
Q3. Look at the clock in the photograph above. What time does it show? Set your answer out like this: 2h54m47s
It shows 8h04m01s
